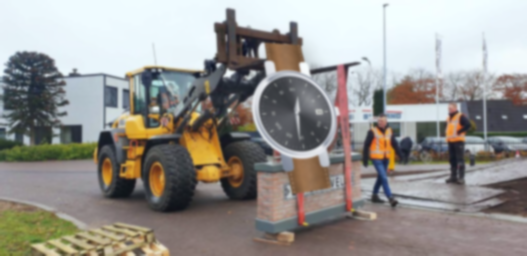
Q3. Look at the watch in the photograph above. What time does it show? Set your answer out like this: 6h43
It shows 12h31
